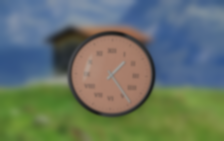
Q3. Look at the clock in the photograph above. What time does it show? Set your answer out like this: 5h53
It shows 1h24
